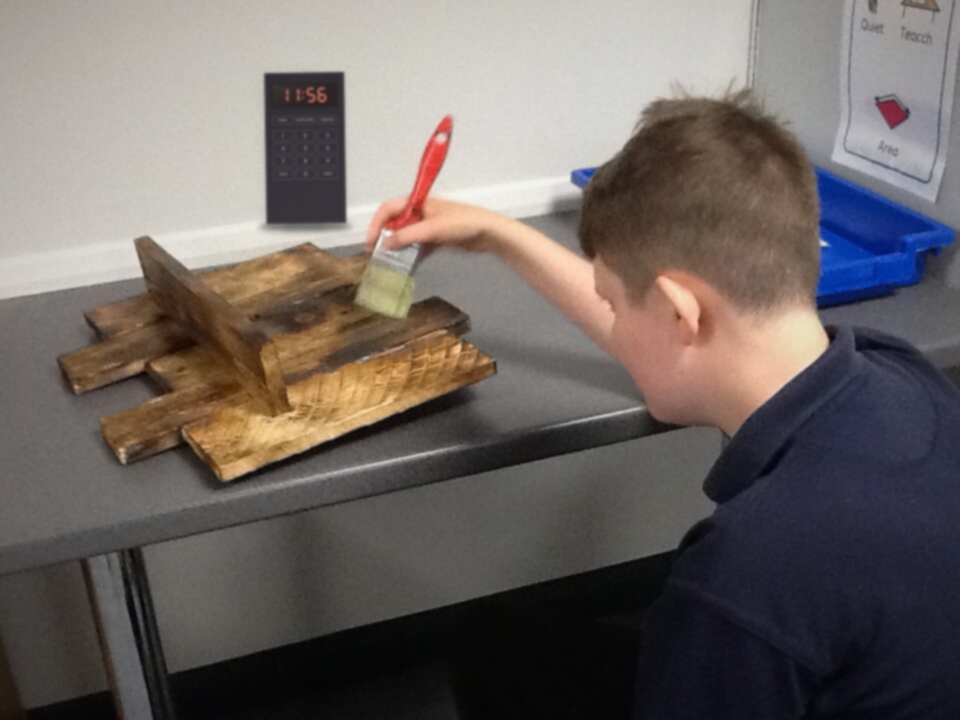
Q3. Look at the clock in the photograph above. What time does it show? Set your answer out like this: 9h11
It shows 11h56
